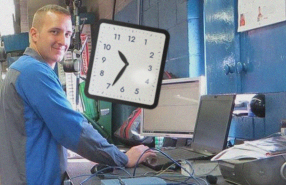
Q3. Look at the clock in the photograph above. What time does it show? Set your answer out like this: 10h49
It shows 10h34
